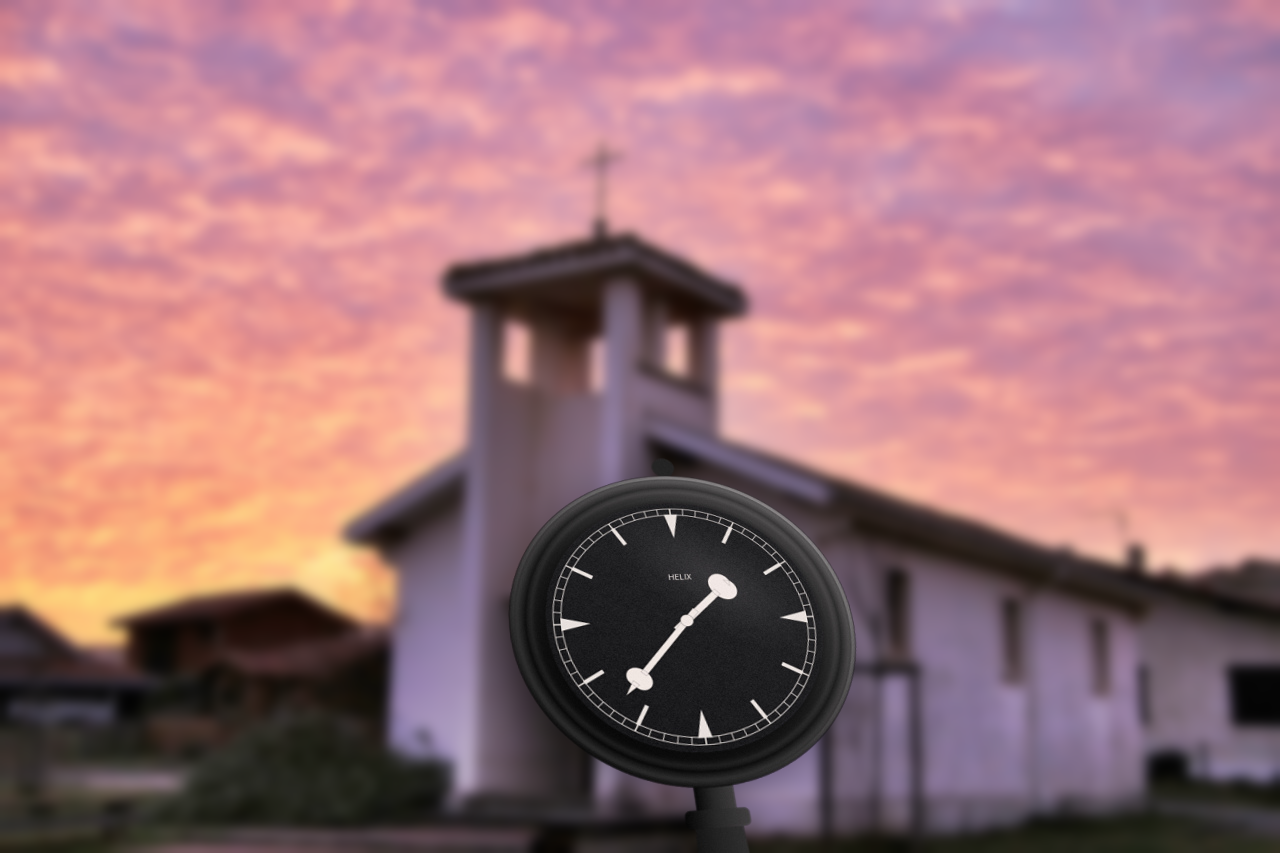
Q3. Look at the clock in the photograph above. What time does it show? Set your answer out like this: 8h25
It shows 1h37
